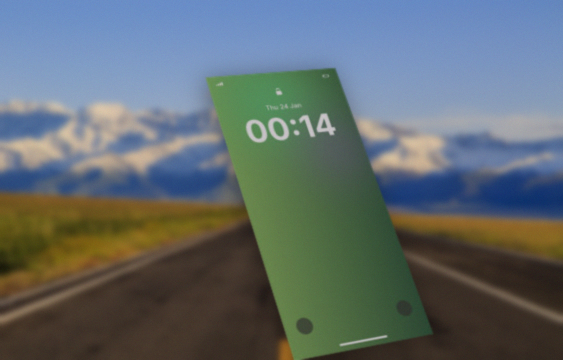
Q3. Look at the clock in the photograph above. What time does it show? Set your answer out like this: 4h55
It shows 0h14
